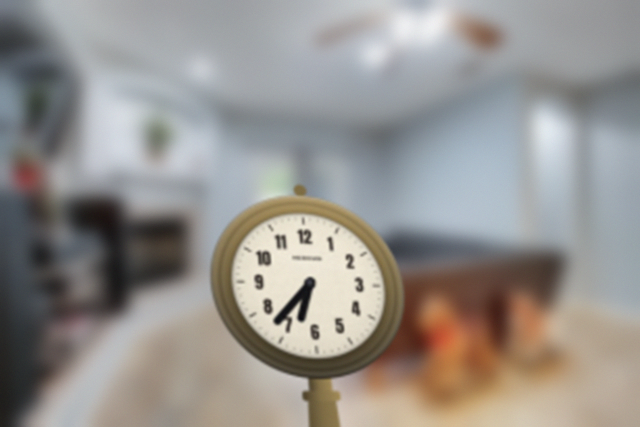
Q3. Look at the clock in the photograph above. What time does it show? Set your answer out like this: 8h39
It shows 6h37
